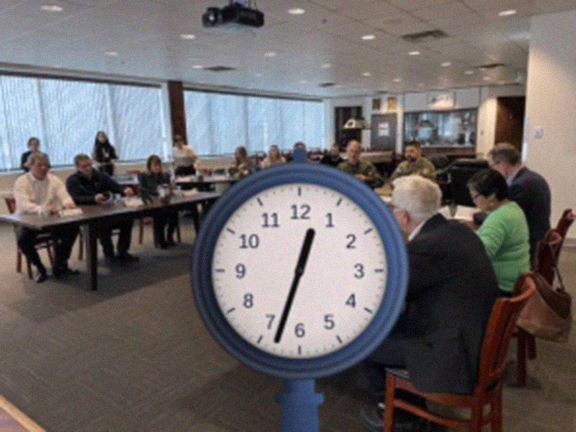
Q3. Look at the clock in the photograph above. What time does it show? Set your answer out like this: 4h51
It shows 12h33
